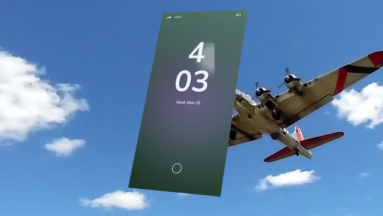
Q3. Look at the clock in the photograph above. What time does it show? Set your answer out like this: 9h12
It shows 4h03
